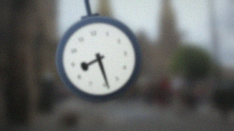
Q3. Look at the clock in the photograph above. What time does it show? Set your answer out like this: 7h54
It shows 8h29
